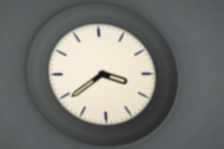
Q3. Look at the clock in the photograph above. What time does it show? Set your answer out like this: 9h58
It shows 3h39
